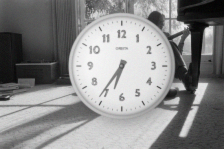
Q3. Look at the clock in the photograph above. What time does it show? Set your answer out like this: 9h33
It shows 6h36
